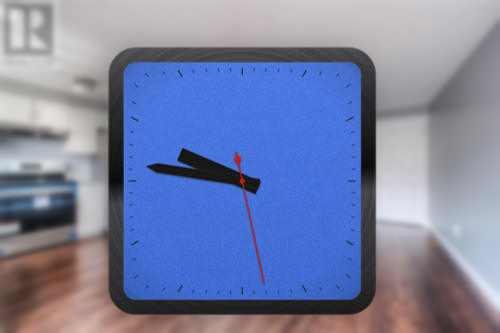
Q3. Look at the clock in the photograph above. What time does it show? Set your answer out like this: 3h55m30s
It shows 9h46m28s
